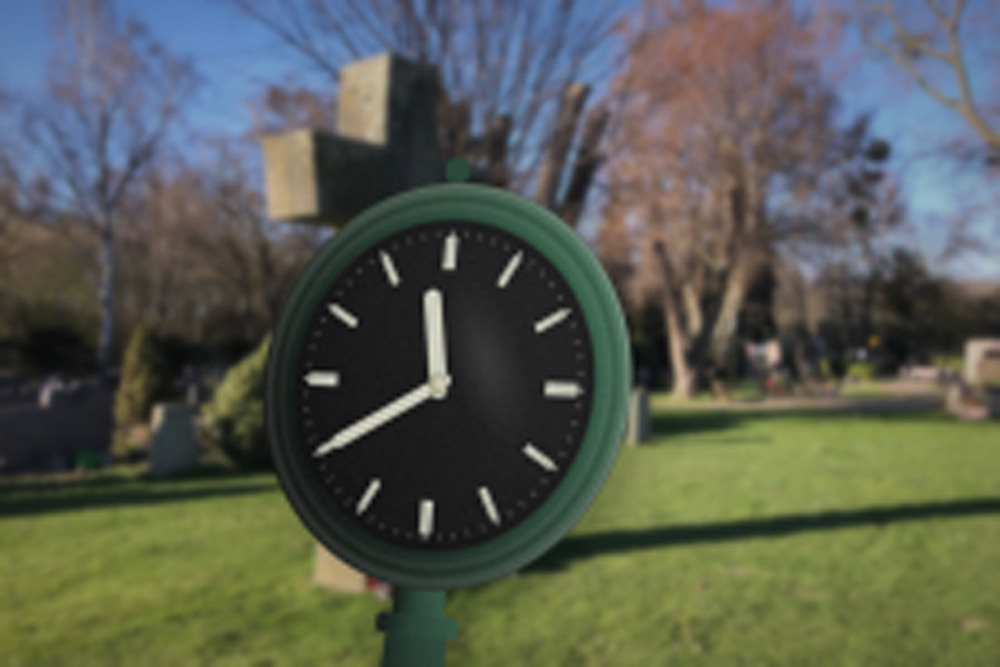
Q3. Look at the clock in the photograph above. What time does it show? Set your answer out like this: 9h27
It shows 11h40
